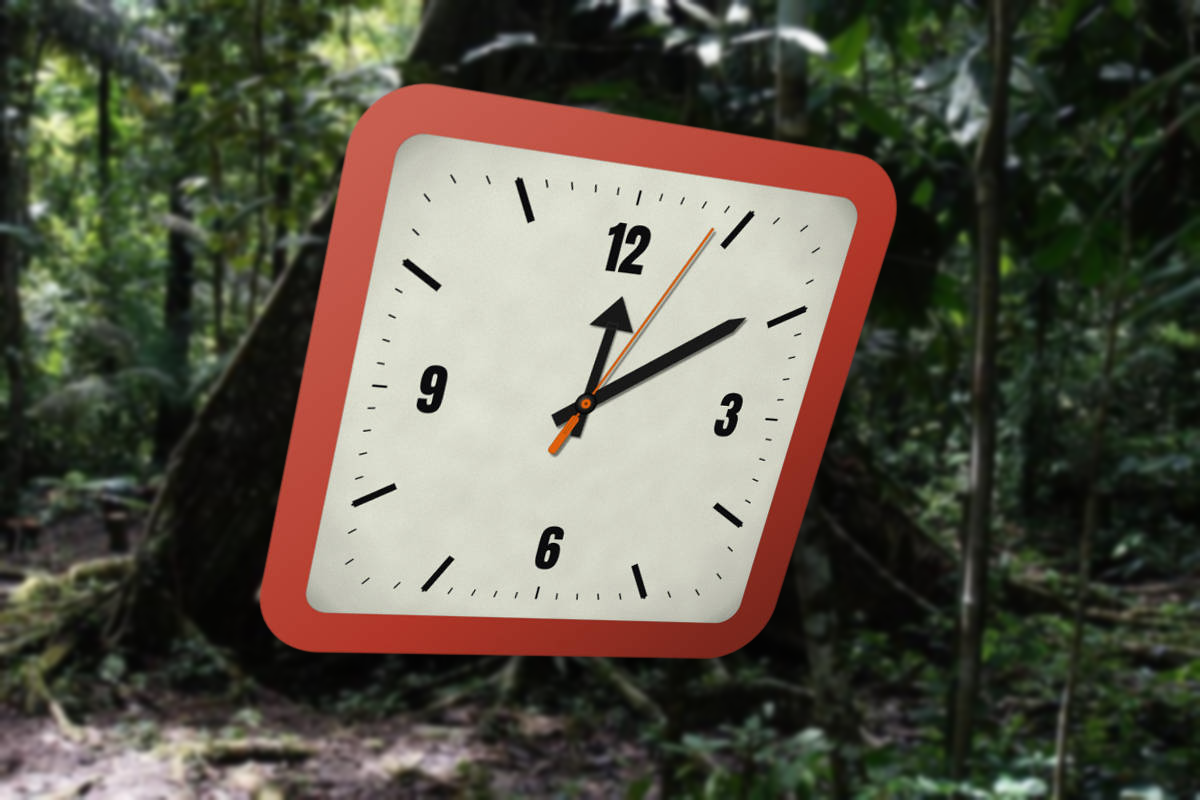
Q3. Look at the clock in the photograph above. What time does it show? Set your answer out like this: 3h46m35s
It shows 12h09m04s
